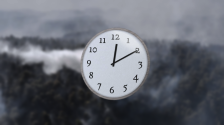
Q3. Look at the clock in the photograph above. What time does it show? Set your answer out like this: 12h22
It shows 12h10
